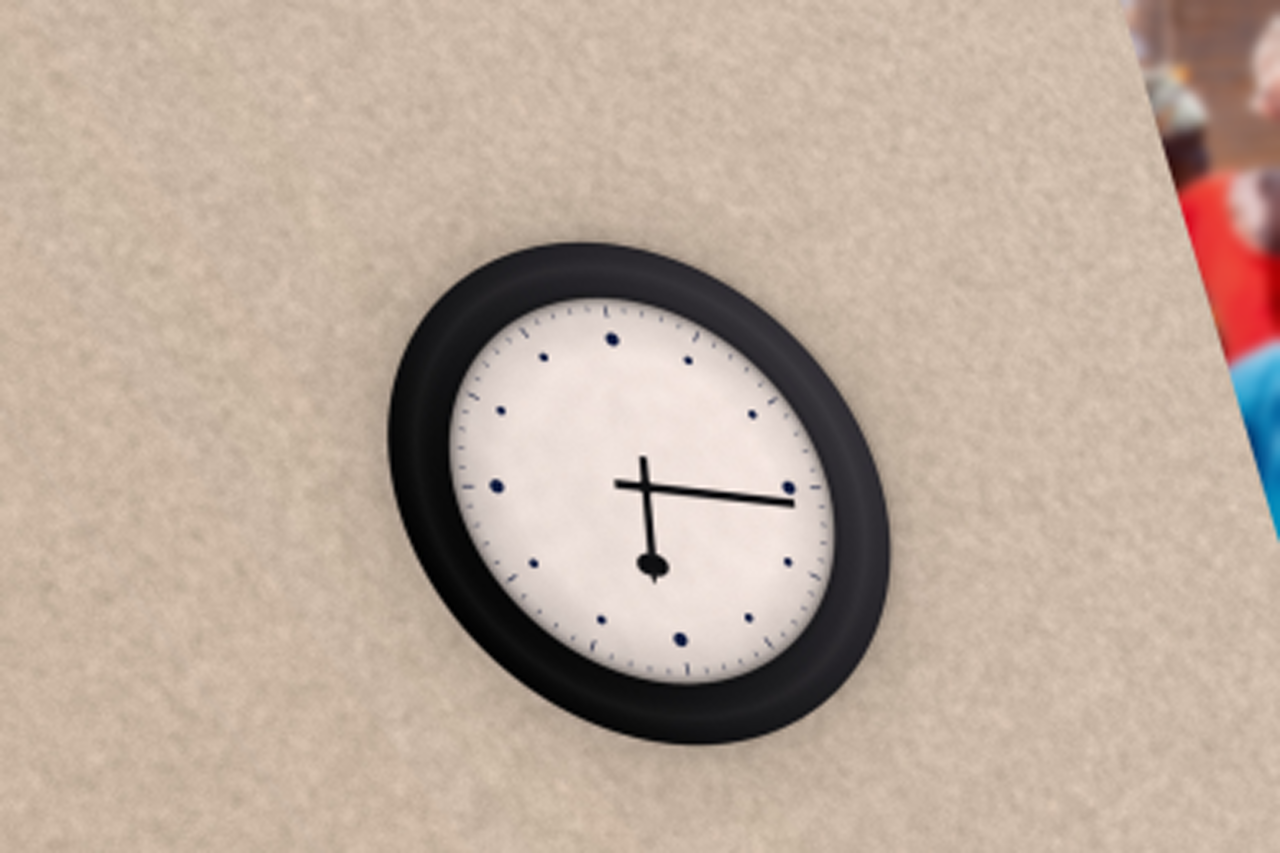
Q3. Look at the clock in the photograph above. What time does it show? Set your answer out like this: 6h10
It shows 6h16
